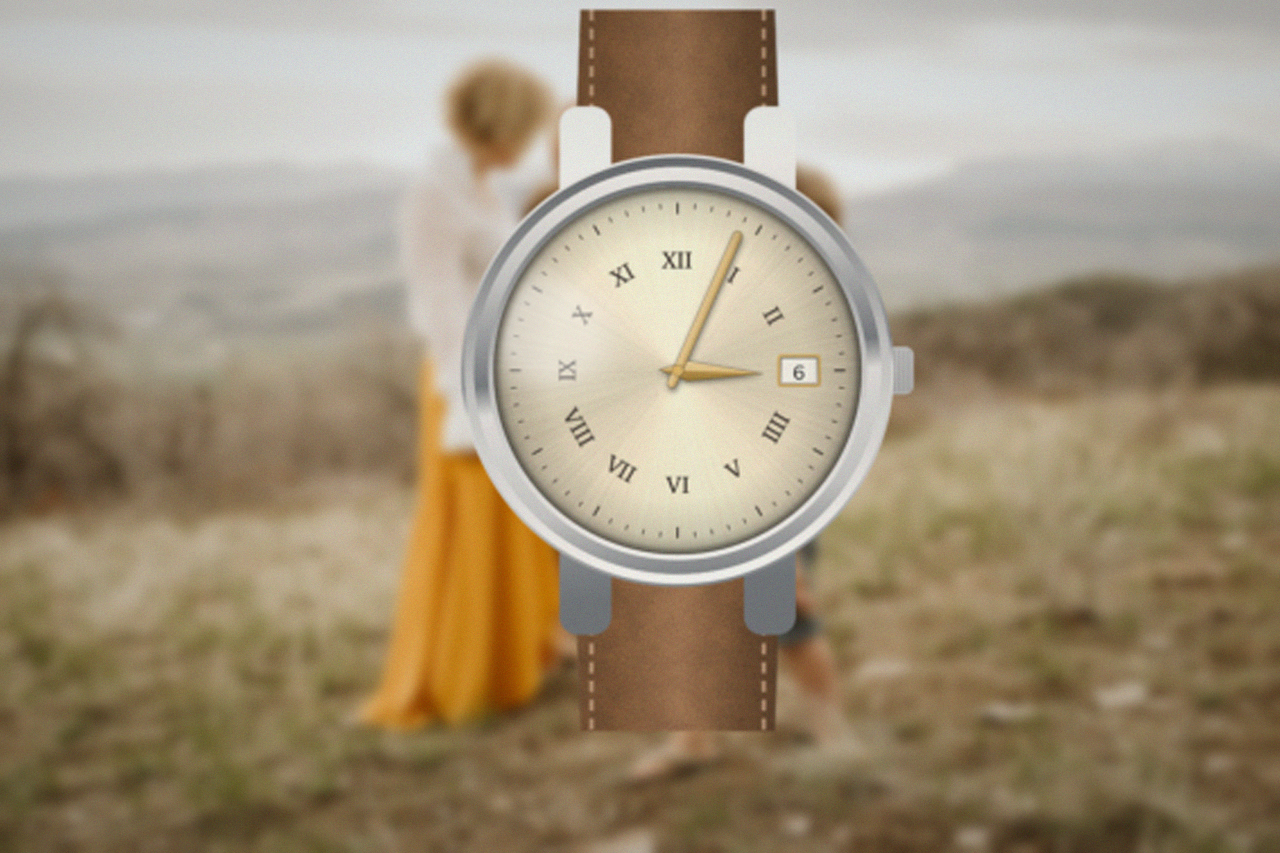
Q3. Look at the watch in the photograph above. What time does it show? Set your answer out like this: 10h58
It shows 3h04
